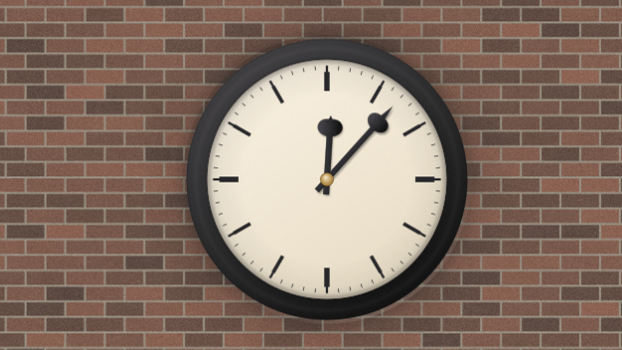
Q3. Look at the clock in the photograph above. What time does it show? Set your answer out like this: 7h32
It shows 12h07
